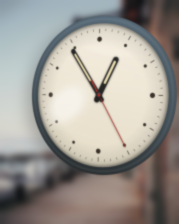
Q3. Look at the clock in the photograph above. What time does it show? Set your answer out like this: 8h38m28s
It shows 12h54m25s
